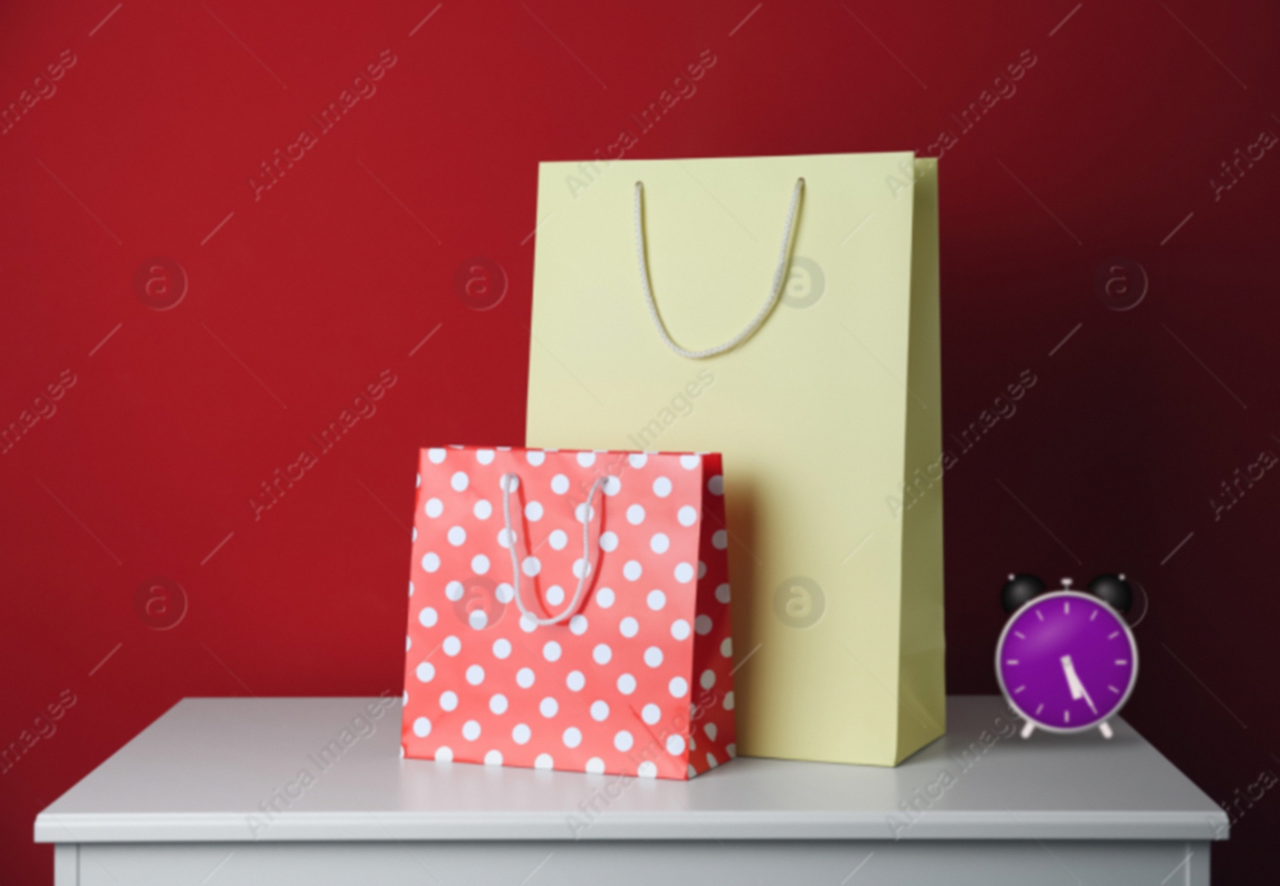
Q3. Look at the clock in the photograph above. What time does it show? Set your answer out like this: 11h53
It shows 5h25
